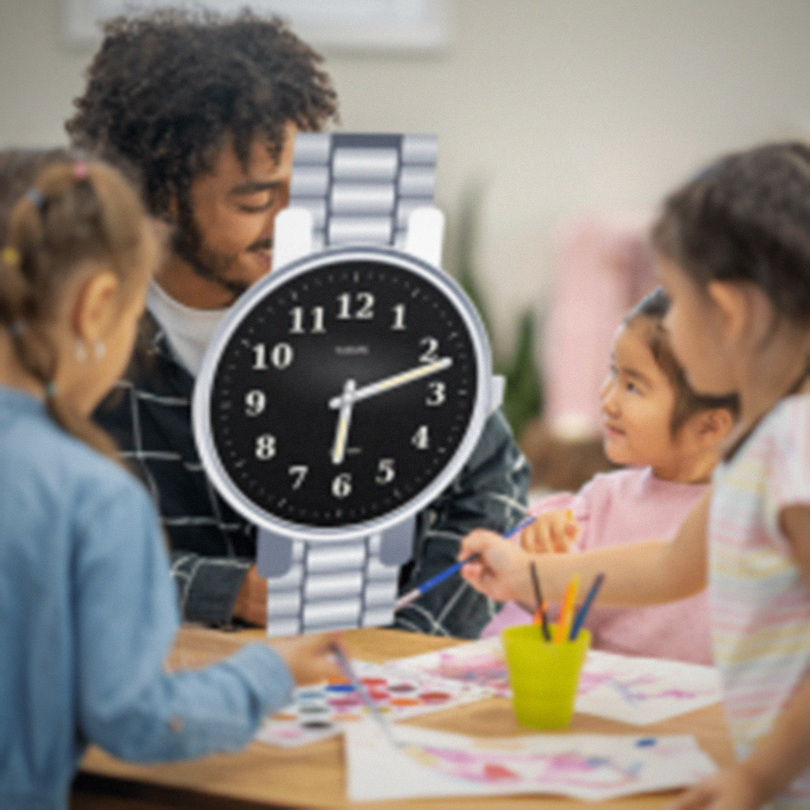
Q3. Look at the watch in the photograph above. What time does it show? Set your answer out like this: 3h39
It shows 6h12
